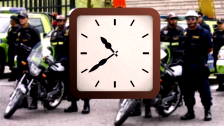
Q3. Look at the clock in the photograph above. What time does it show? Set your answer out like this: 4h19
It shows 10h39
